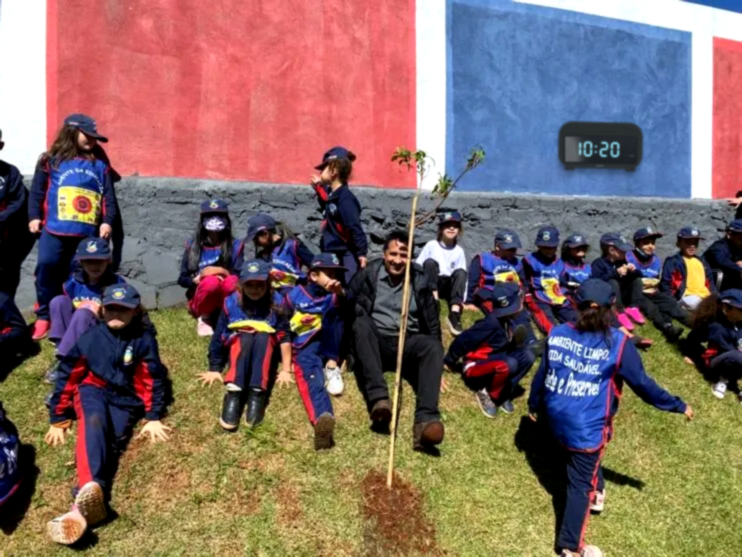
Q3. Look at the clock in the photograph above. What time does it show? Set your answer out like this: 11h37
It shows 10h20
